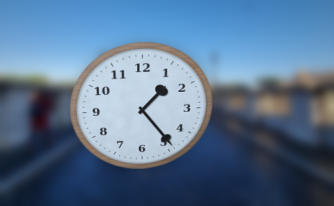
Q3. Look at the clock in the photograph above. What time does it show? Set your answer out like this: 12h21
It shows 1h24
